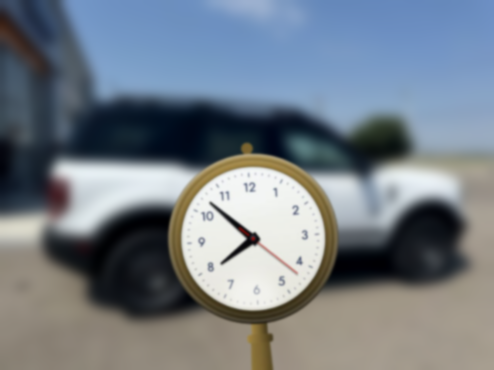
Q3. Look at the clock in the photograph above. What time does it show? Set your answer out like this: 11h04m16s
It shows 7h52m22s
